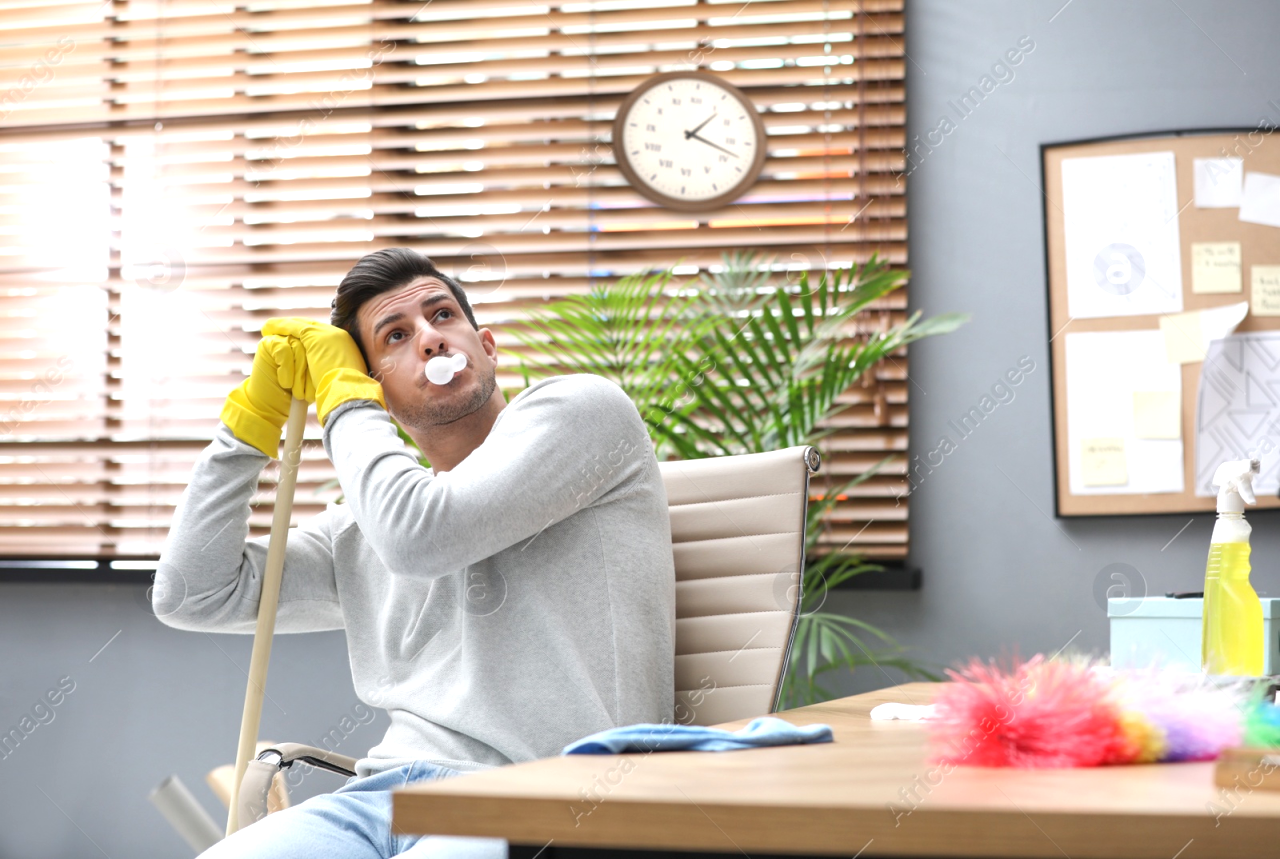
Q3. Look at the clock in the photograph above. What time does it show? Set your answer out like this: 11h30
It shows 1h18
